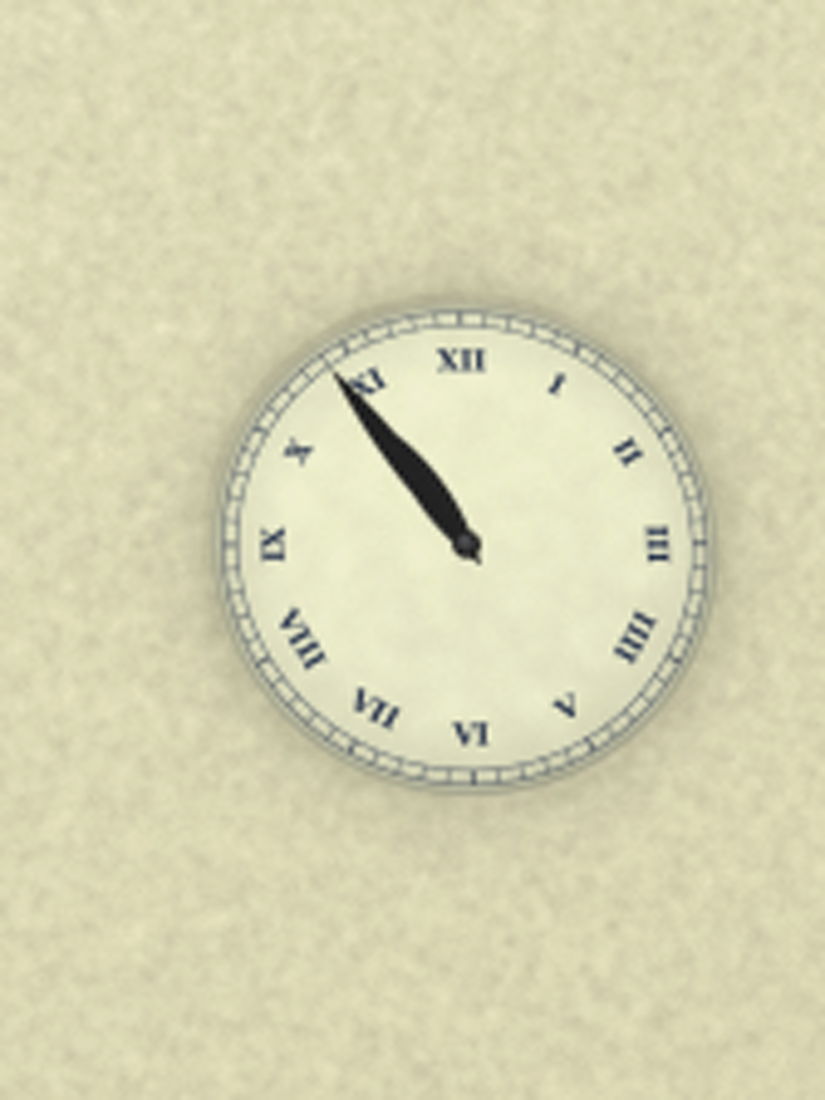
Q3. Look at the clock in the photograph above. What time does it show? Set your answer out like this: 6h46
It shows 10h54
